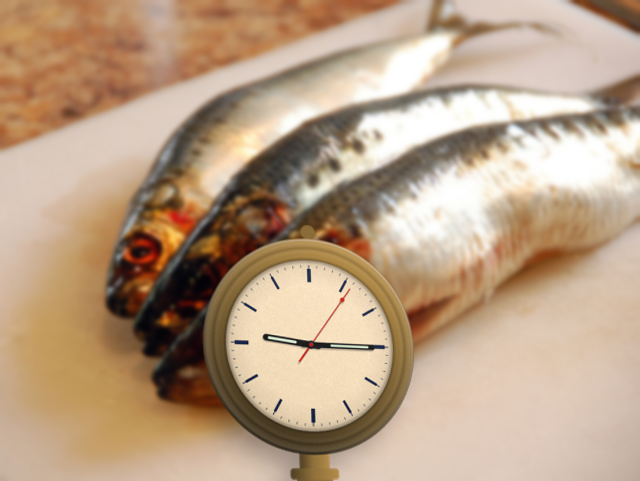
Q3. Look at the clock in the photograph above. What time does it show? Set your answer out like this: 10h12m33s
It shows 9h15m06s
